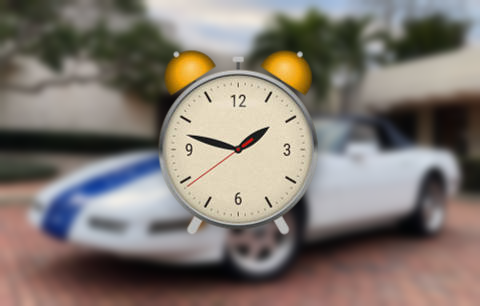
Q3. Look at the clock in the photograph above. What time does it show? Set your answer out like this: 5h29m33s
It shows 1h47m39s
